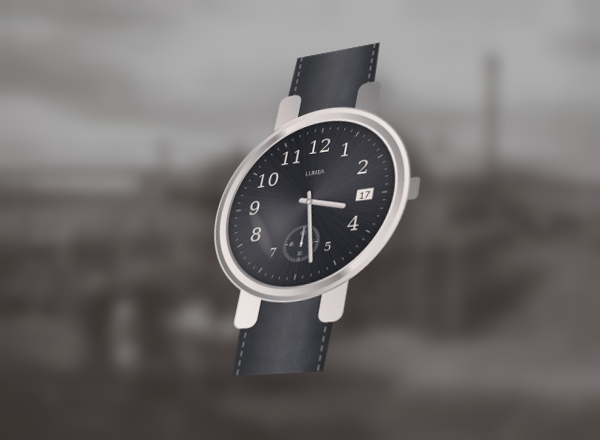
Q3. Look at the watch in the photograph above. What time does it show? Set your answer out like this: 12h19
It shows 3h28
